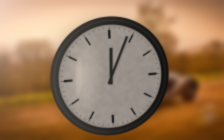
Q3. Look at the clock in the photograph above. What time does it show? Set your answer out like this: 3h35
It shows 12h04
